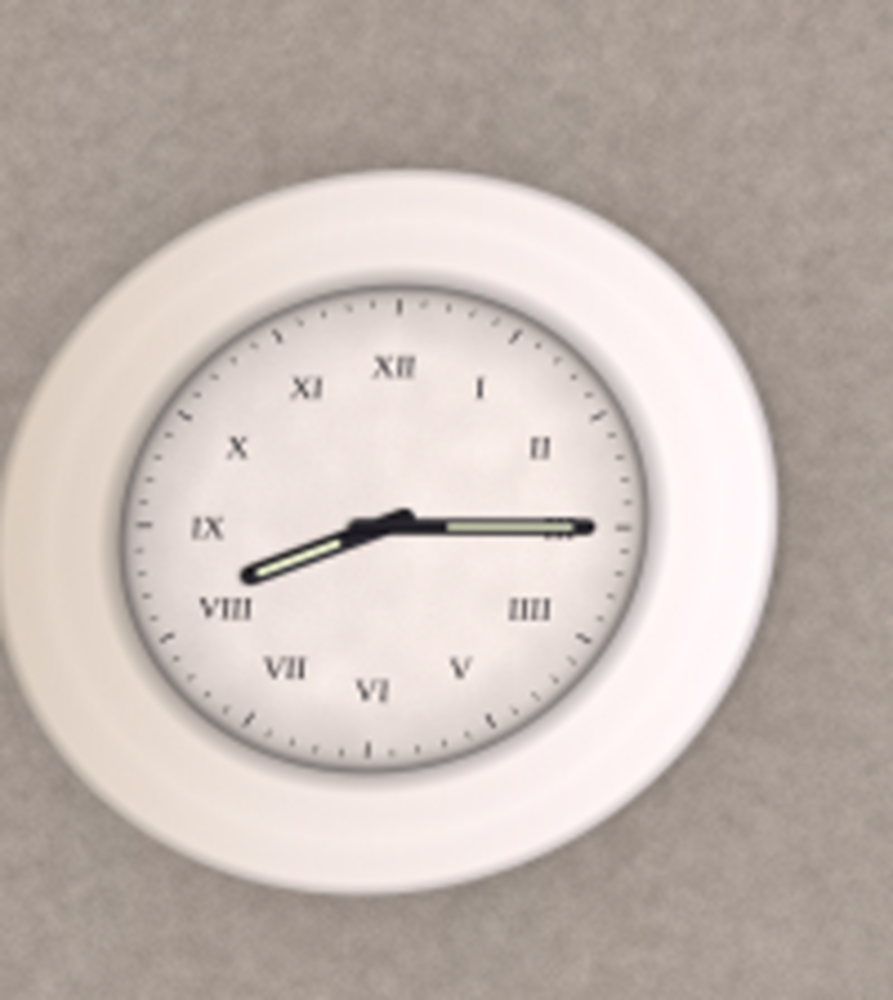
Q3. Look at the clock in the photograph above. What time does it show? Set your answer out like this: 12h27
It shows 8h15
